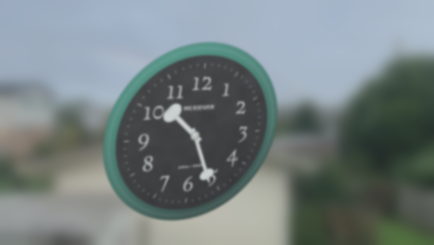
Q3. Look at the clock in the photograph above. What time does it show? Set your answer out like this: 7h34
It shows 10h26
